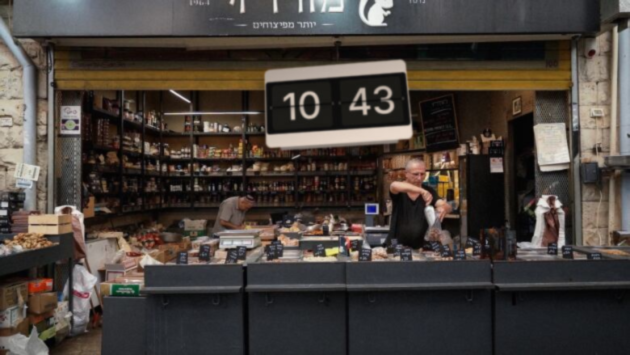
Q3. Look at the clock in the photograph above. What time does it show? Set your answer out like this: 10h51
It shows 10h43
